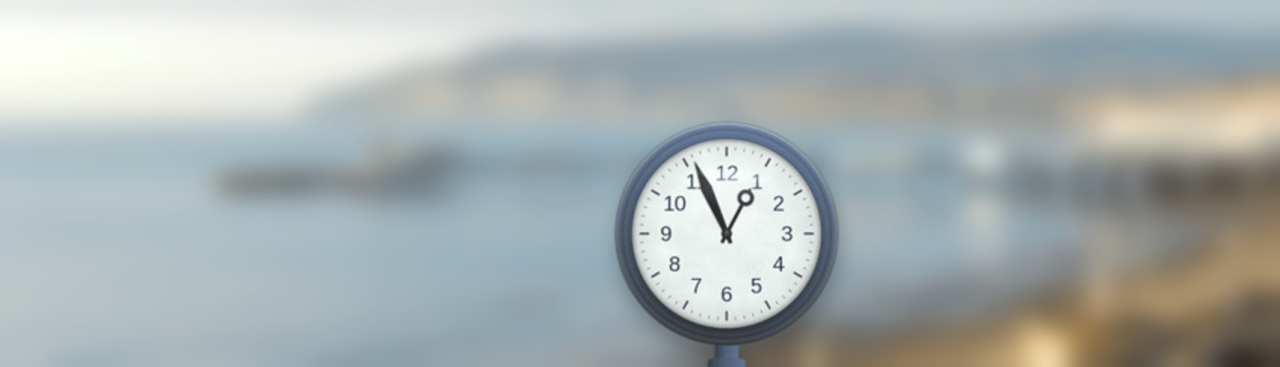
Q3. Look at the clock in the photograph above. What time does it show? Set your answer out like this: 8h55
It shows 12h56
